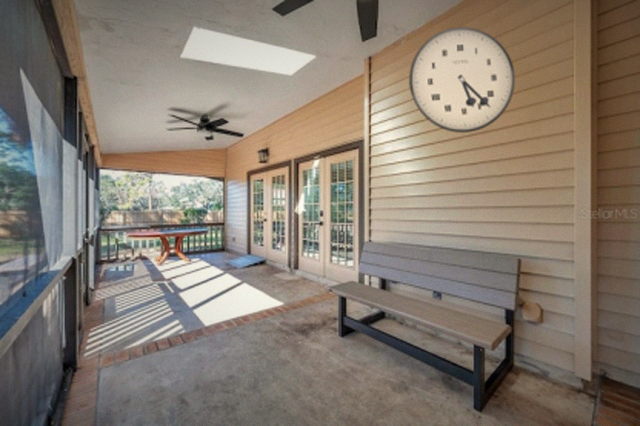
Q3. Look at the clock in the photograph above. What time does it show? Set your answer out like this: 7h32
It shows 5h23
